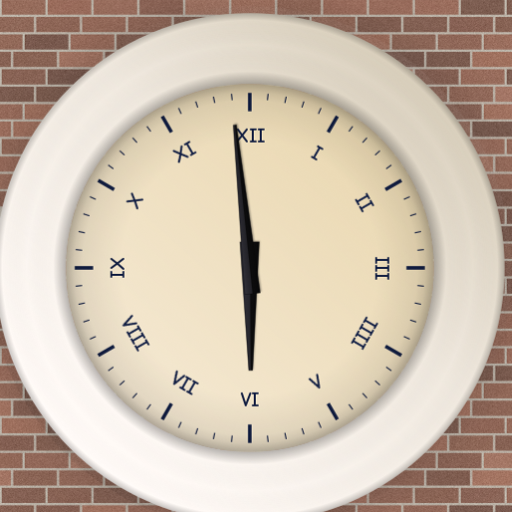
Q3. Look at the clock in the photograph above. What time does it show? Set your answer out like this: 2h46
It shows 5h59
